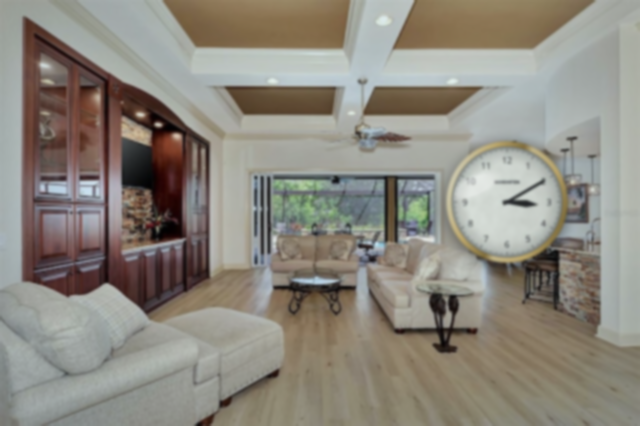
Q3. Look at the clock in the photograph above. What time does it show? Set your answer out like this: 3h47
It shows 3h10
